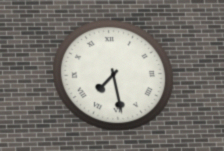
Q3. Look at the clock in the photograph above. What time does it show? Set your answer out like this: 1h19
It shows 7h29
